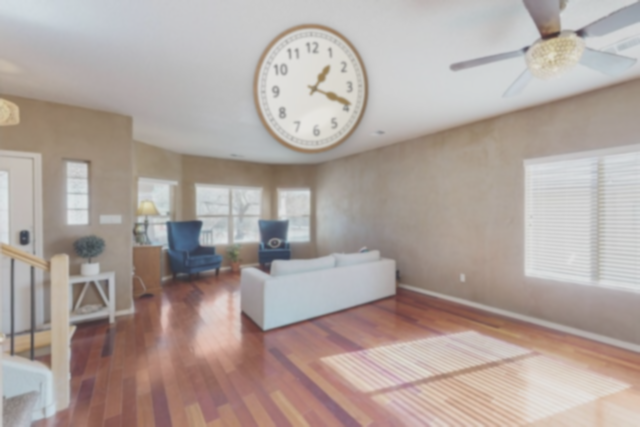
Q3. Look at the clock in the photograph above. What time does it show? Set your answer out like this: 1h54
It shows 1h19
